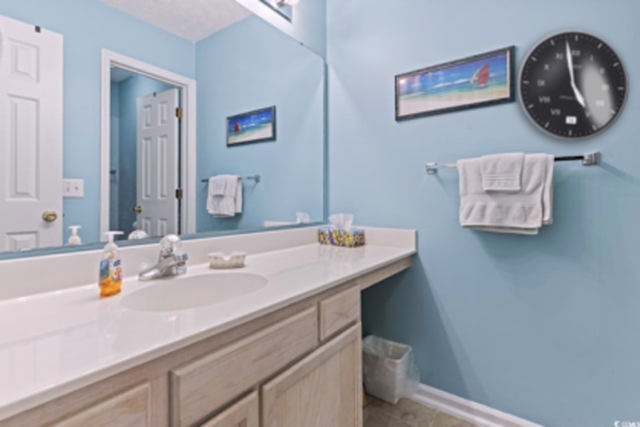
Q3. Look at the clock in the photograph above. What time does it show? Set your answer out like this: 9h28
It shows 4h58
